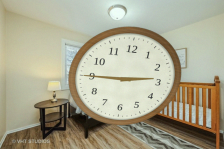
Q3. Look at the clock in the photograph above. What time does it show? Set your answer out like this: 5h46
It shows 2h45
